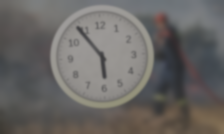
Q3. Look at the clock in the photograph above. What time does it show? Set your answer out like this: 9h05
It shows 5h54
